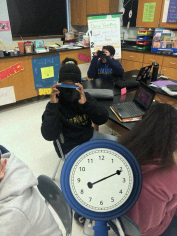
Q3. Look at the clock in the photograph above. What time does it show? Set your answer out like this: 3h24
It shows 8h11
